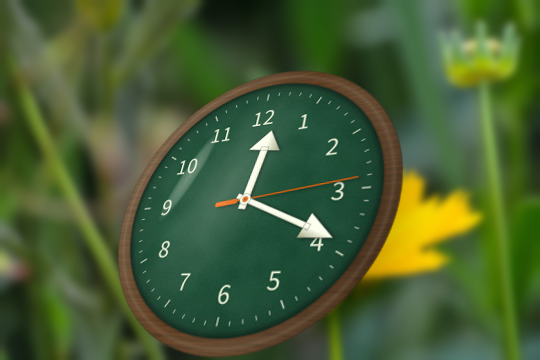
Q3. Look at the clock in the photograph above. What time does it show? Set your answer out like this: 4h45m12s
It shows 12h19m14s
